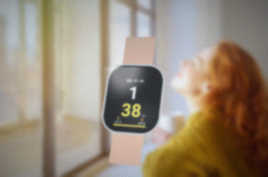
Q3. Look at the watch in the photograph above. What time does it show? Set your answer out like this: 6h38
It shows 1h38
